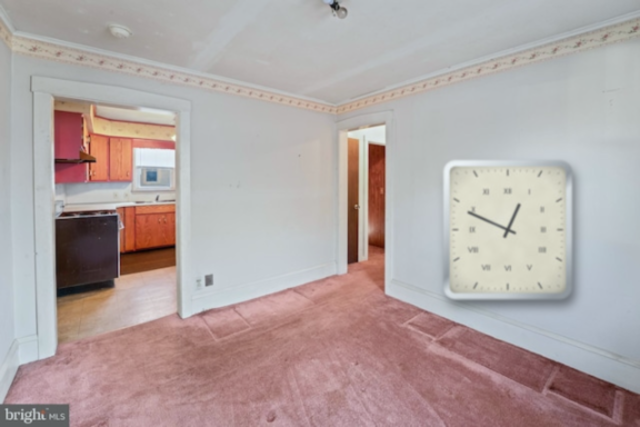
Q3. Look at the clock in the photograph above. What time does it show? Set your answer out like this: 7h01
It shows 12h49
